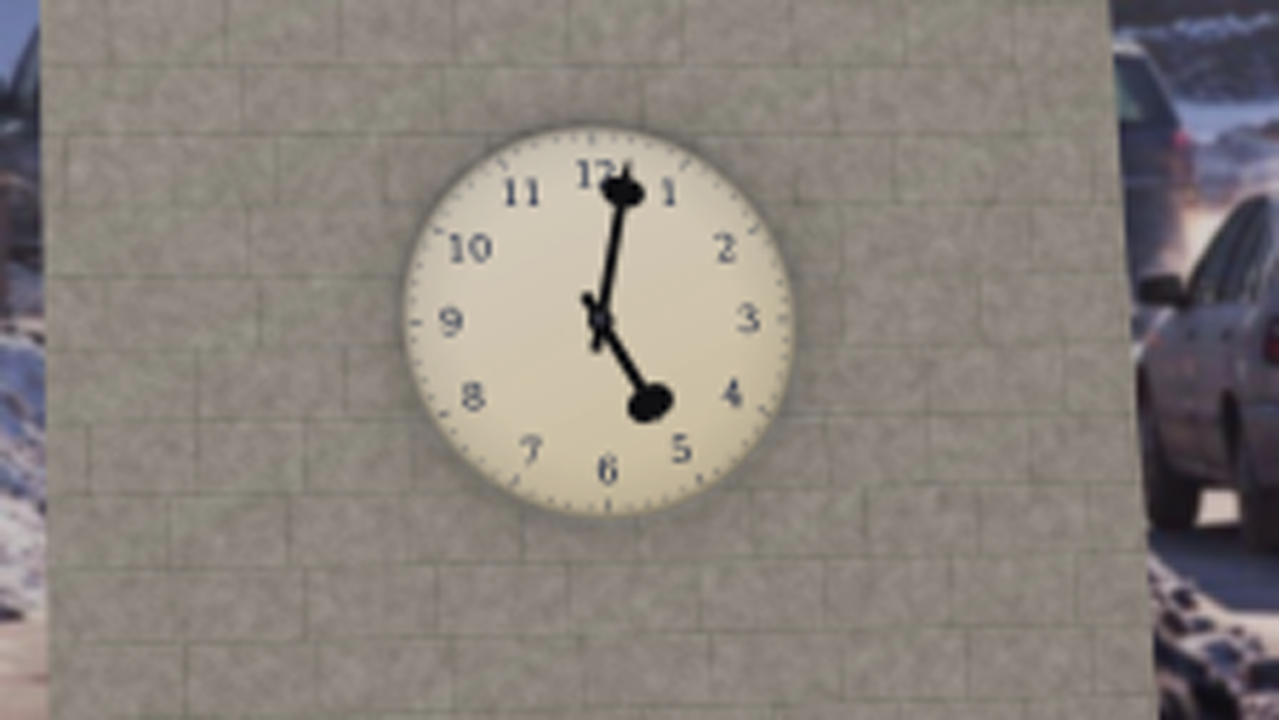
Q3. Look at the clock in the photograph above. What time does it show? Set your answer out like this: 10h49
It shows 5h02
